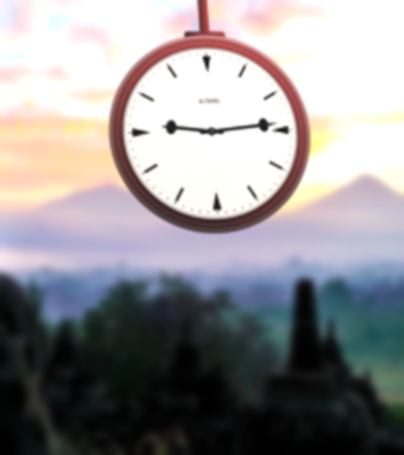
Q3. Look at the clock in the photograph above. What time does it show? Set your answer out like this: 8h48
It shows 9h14
